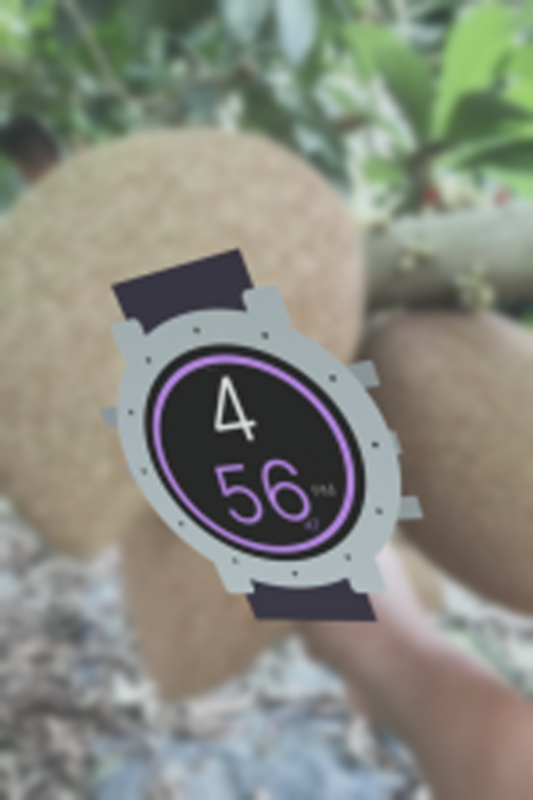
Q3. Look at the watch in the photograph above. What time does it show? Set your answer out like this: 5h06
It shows 4h56
